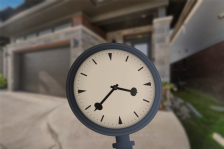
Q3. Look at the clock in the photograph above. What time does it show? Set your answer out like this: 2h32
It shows 3h38
